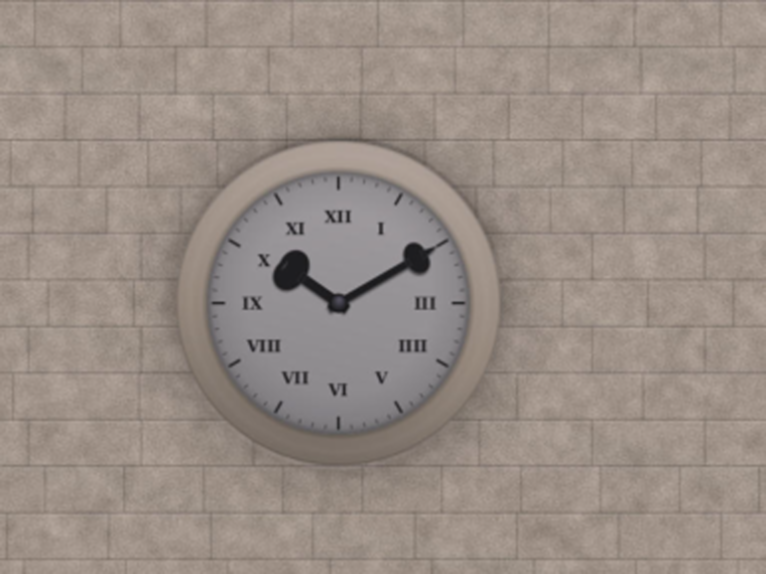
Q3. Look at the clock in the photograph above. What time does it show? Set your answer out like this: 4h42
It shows 10h10
